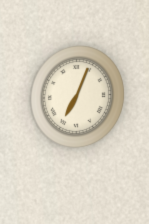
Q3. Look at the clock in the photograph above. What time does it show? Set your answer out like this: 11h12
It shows 7h04
